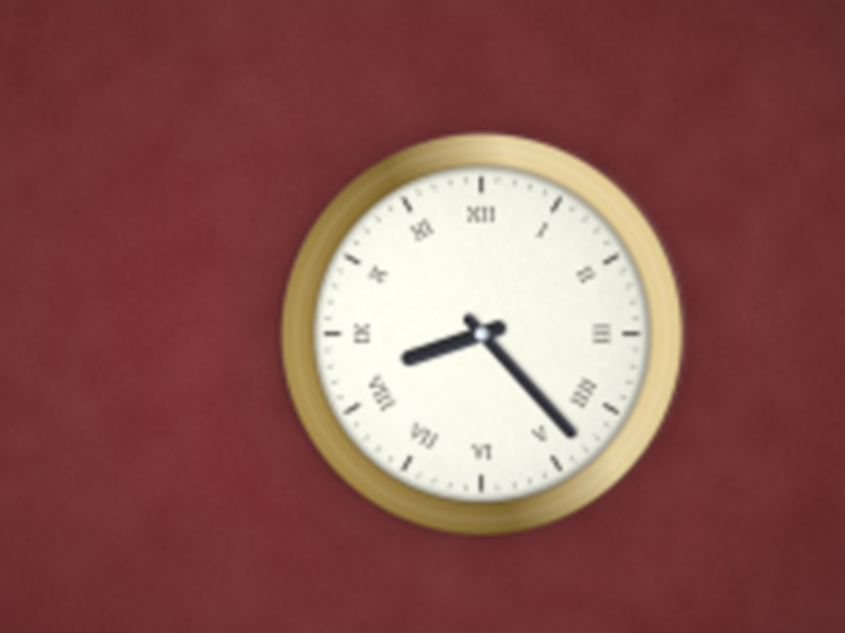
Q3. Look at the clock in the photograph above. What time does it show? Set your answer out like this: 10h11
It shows 8h23
